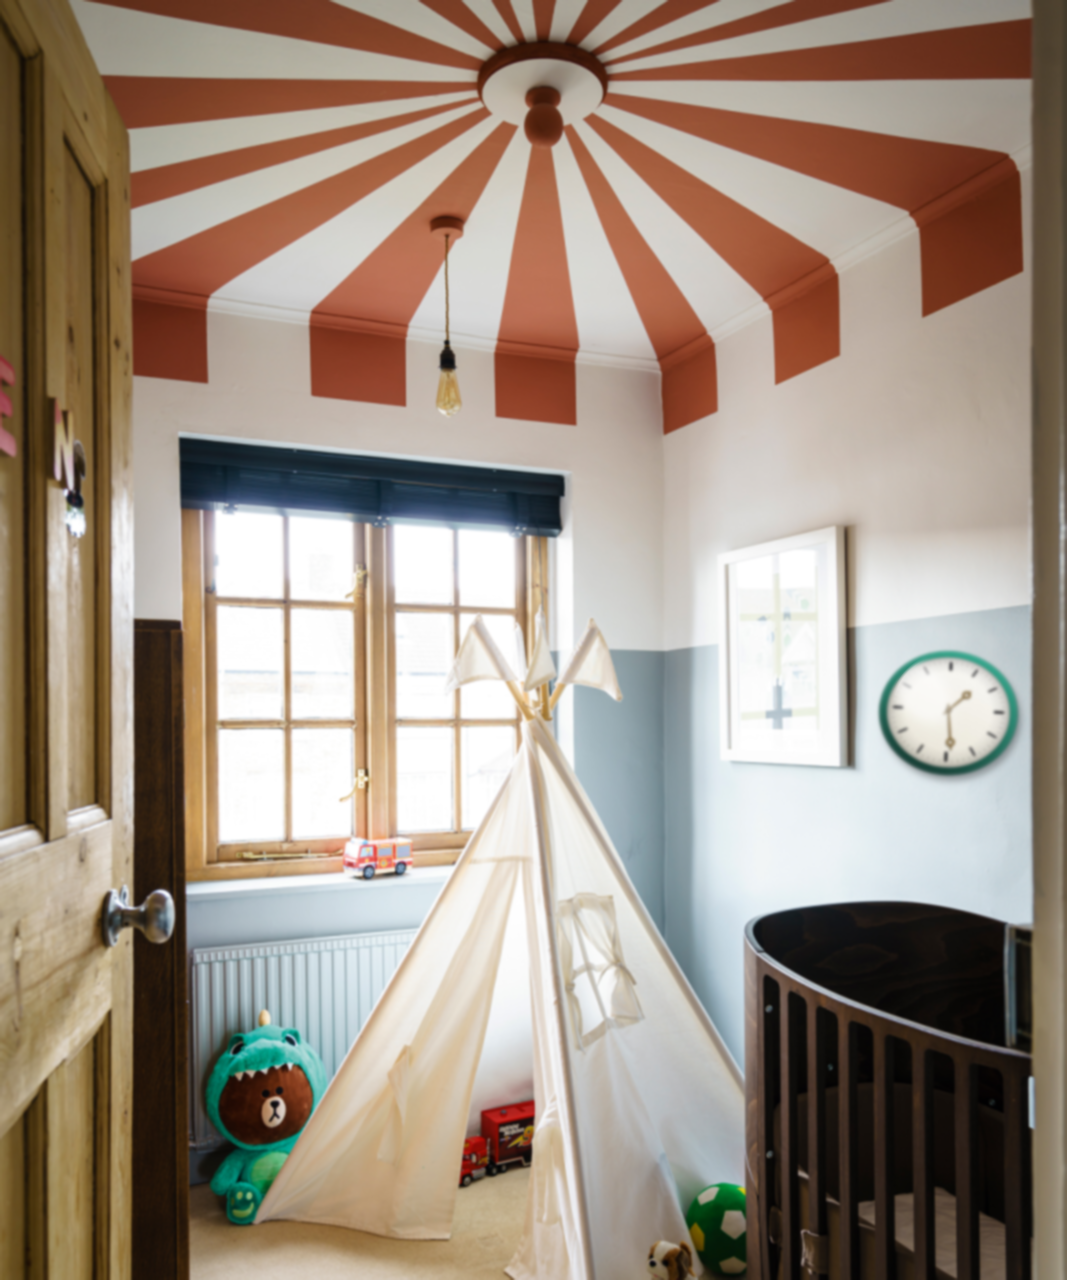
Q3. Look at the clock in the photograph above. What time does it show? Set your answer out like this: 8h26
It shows 1h29
